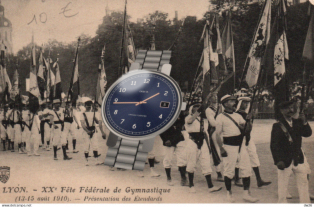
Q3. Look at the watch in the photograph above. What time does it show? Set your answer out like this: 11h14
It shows 1h44
